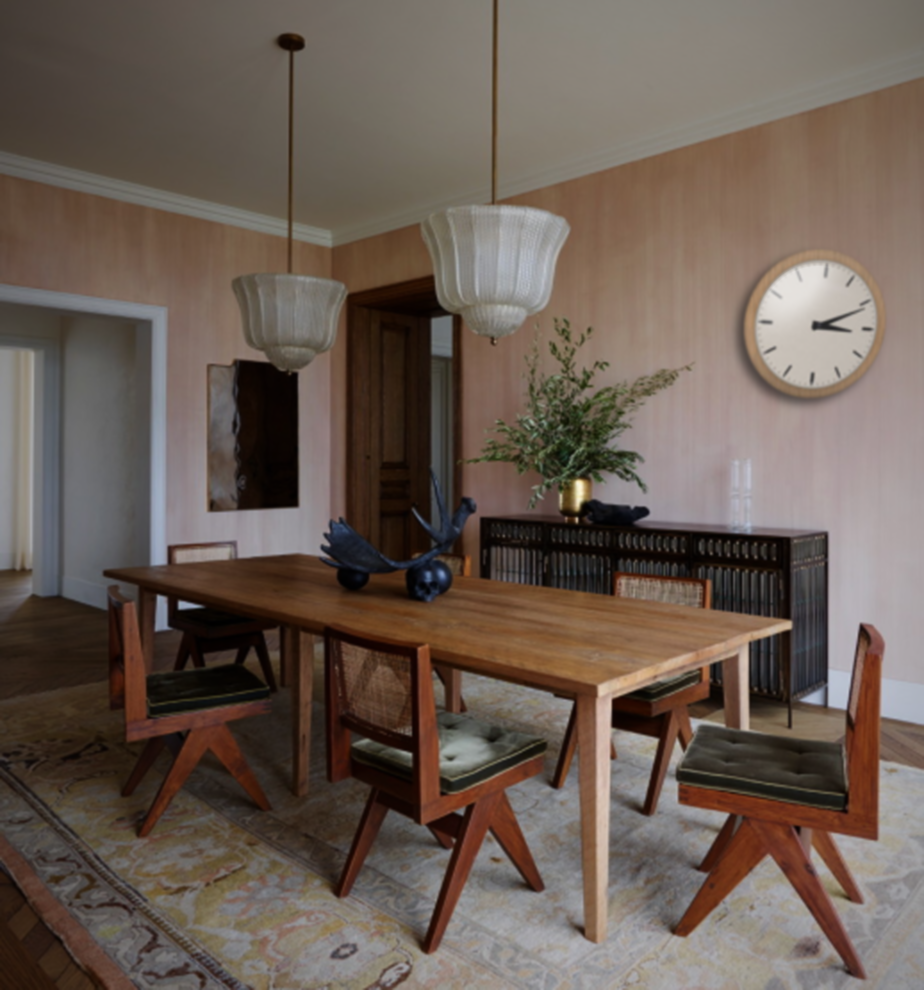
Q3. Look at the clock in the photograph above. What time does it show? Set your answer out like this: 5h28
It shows 3h11
